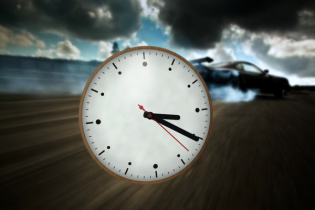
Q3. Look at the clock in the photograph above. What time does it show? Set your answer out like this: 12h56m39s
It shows 3h20m23s
